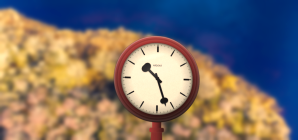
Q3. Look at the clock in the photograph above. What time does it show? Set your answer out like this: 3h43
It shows 10h27
